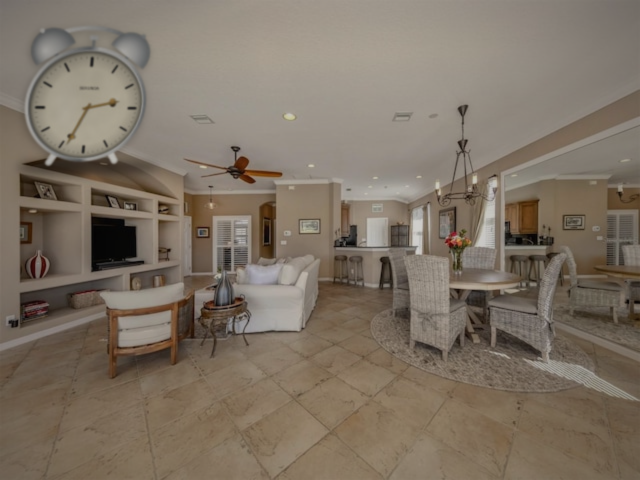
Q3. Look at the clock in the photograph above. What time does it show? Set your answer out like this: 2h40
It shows 2h34
